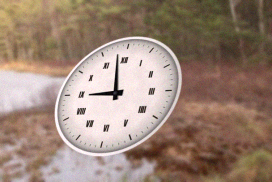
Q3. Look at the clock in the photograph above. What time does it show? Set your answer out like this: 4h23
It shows 8h58
